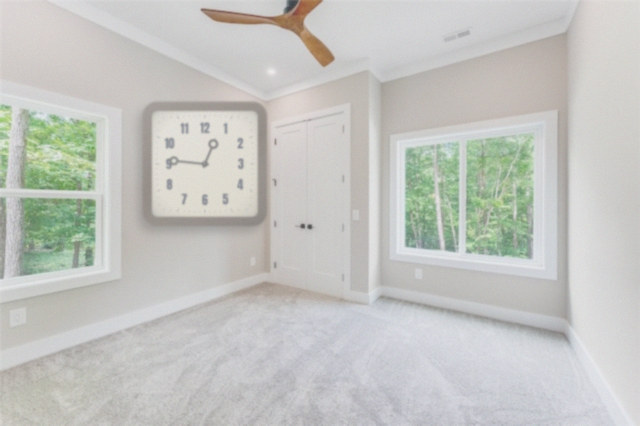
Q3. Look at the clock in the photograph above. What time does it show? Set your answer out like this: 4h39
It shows 12h46
